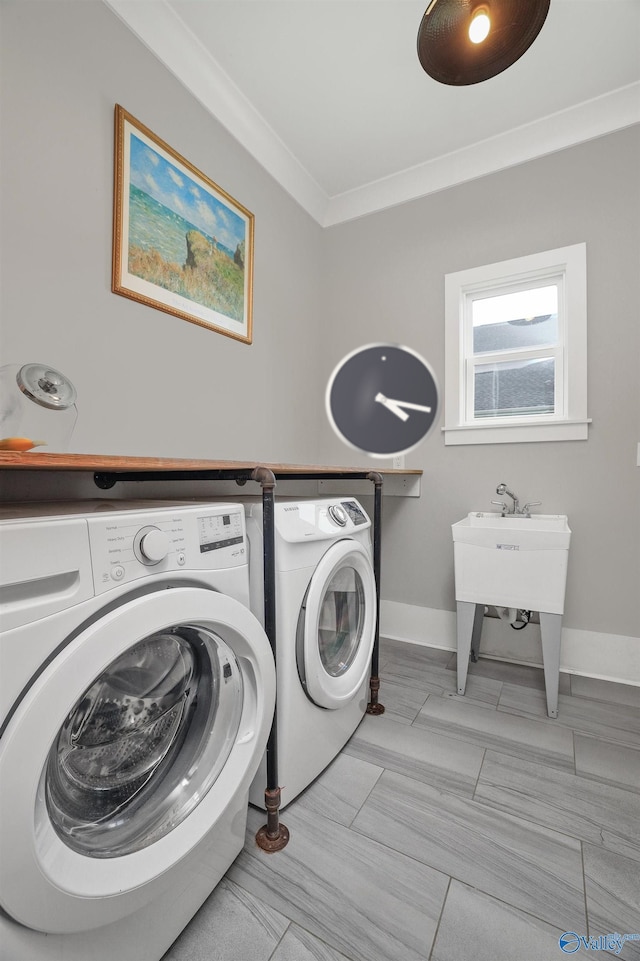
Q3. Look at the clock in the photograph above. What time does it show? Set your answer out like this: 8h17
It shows 4h17
